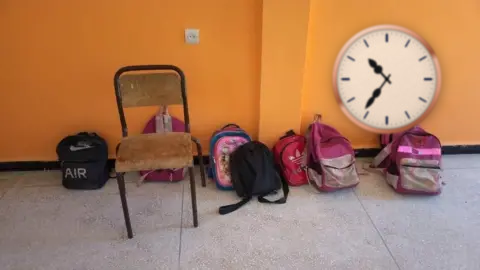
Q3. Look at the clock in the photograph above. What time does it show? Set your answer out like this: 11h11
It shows 10h36
